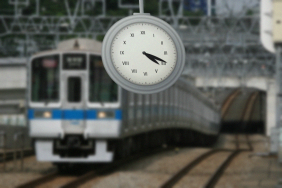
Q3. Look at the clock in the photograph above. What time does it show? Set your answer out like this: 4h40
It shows 4h19
